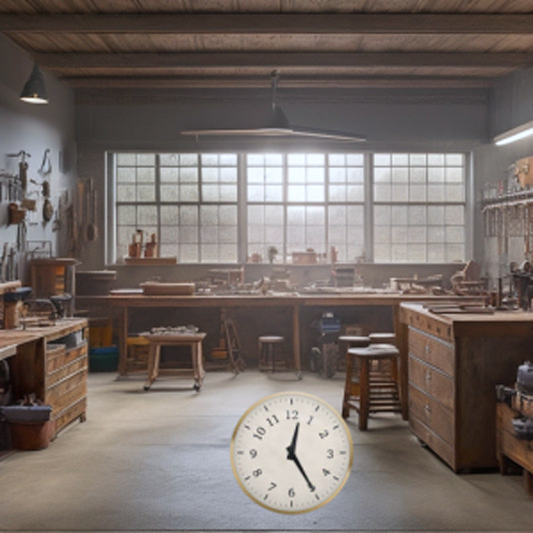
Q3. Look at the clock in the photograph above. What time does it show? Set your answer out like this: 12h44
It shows 12h25
